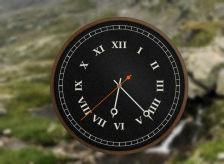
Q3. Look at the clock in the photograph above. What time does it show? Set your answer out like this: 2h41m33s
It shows 6h22m38s
